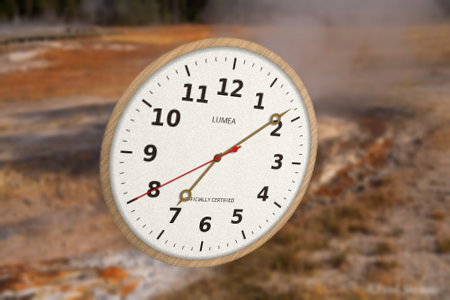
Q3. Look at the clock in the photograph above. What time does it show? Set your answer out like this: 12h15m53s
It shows 7h08m40s
